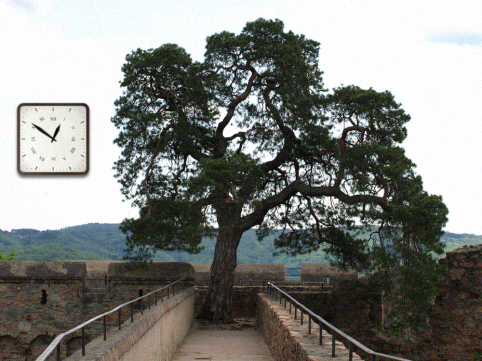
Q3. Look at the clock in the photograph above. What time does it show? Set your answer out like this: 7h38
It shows 12h51
